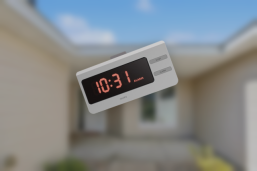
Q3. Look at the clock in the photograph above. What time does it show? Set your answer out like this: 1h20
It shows 10h31
